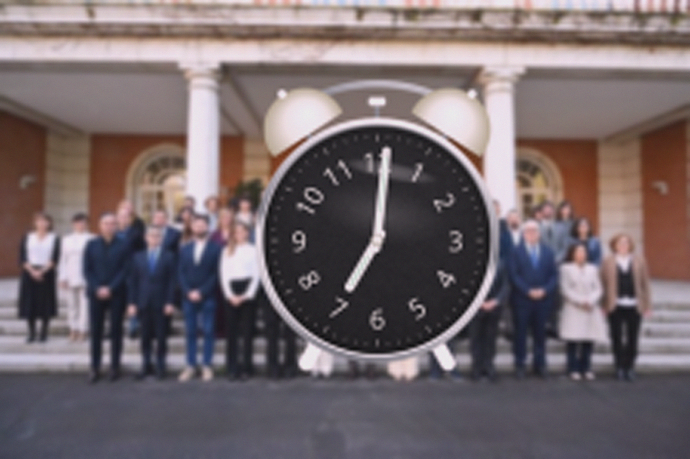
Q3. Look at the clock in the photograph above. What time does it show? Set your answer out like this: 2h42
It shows 7h01
